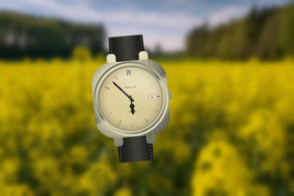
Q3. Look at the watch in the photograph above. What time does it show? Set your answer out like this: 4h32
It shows 5h53
